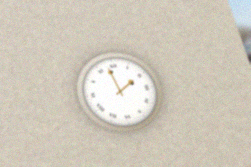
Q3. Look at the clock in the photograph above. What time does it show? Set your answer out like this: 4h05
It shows 1h58
